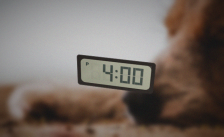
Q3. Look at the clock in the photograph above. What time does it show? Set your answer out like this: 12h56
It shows 4h00
